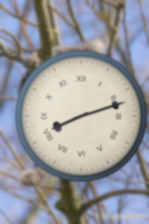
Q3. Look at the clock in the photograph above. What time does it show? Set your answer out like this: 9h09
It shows 8h12
